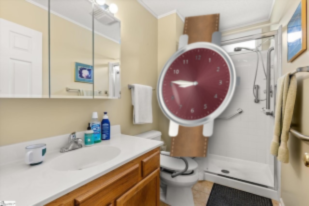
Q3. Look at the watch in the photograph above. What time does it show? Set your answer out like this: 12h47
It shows 8h46
